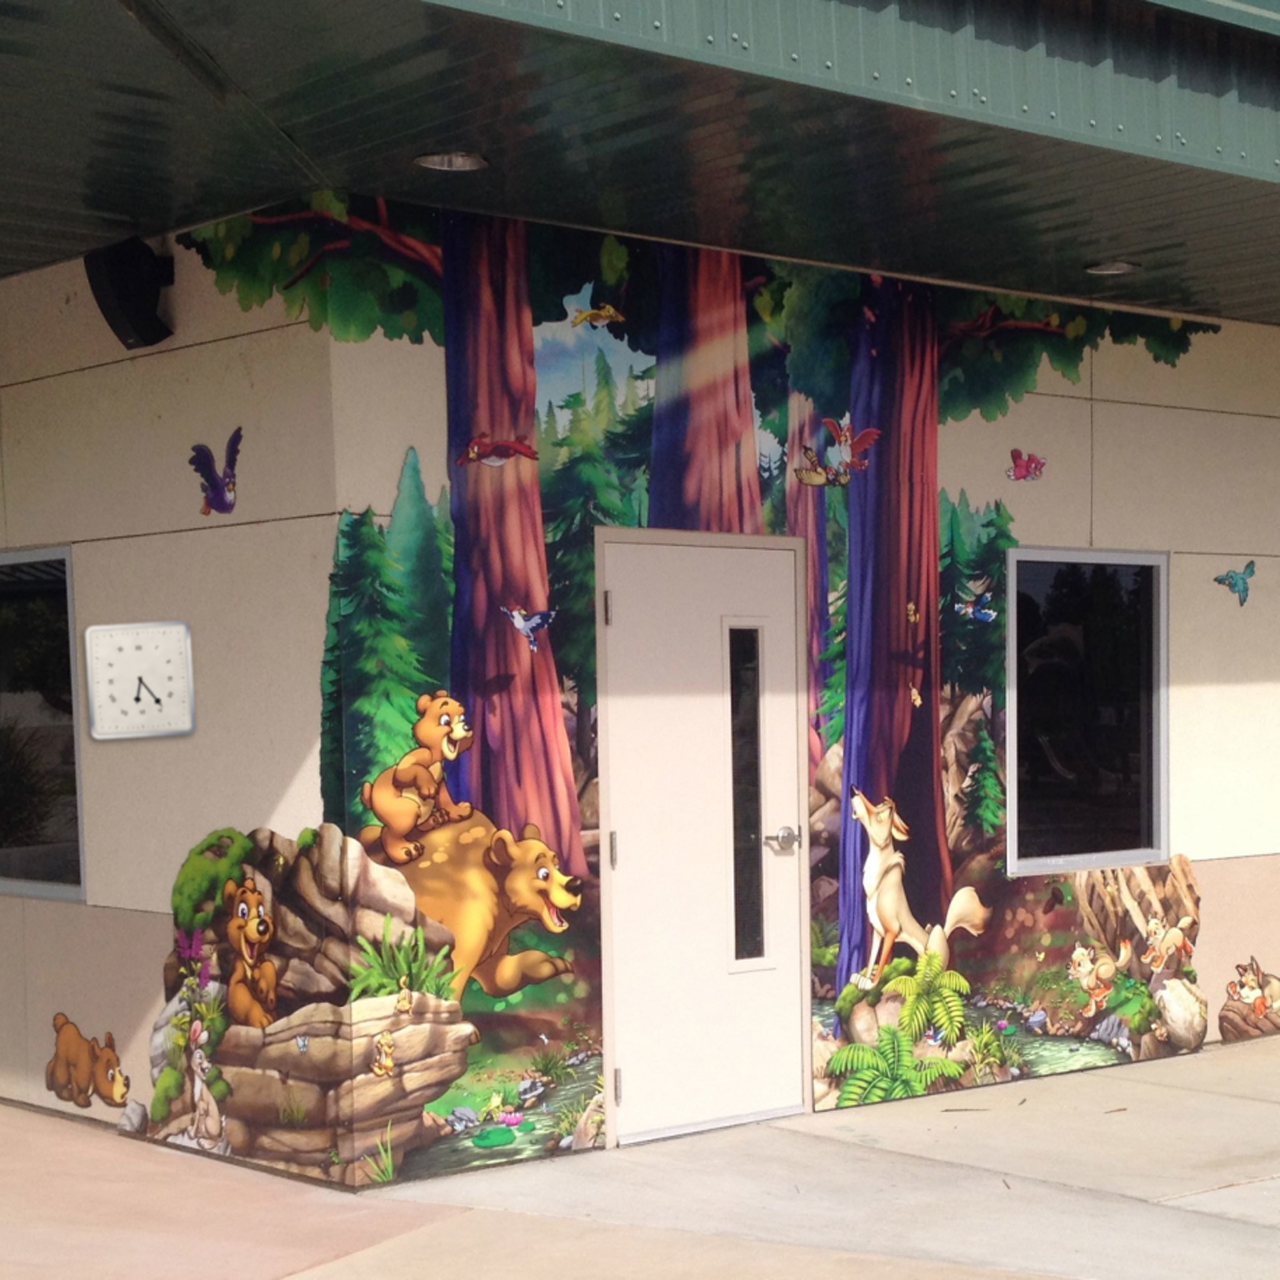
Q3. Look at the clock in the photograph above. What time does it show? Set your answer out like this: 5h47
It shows 6h24
